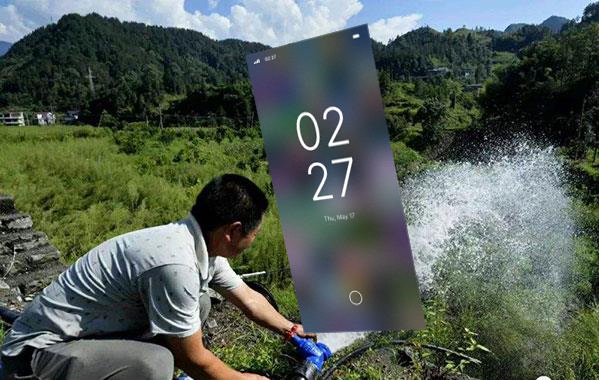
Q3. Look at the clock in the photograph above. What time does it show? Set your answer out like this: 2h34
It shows 2h27
